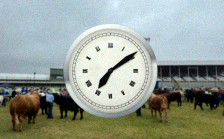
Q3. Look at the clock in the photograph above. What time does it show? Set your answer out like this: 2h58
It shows 7h09
